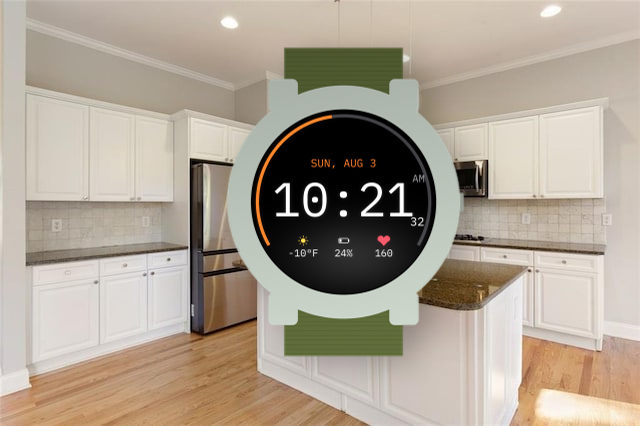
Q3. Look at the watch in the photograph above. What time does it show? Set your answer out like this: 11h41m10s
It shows 10h21m32s
